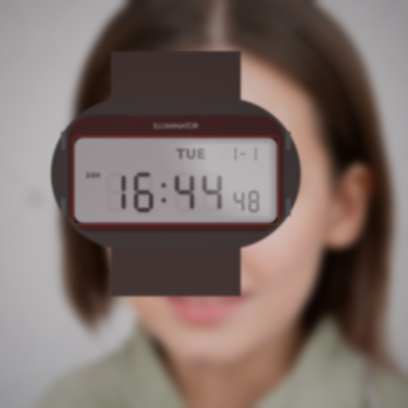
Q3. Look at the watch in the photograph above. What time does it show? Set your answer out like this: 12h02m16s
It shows 16h44m48s
